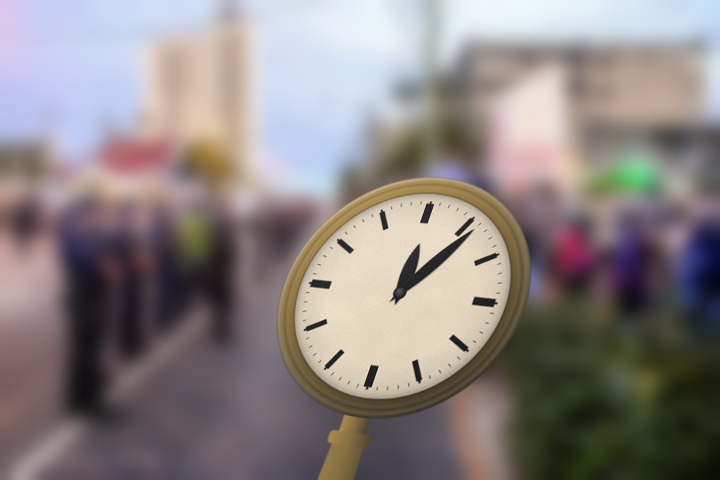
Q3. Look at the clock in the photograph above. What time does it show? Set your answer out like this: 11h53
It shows 12h06
